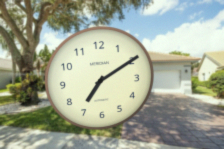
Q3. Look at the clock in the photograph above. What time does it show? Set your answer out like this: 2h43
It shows 7h10
